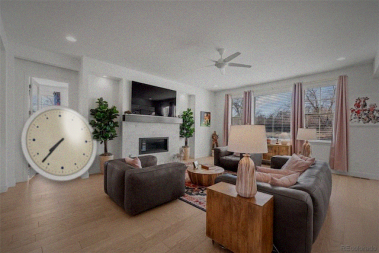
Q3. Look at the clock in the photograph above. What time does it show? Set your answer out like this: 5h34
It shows 7h37
